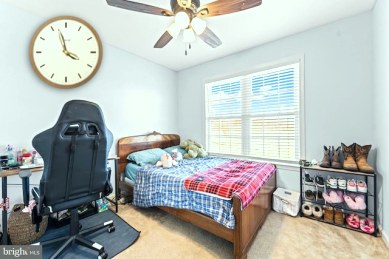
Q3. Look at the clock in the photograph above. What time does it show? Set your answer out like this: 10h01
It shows 3h57
